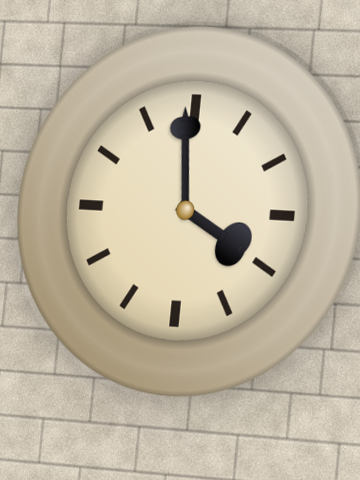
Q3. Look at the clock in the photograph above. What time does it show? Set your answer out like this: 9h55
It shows 3h59
